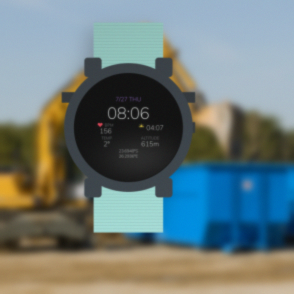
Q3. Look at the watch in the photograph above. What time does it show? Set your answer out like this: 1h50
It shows 8h06
